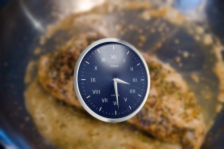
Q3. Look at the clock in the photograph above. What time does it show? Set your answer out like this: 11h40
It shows 3h29
